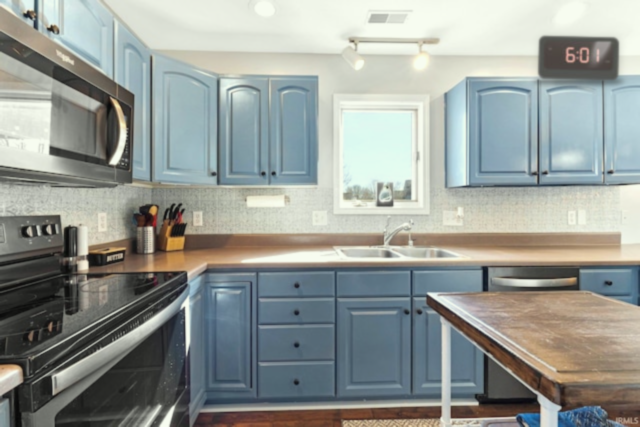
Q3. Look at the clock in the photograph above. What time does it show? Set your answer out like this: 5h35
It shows 6h01
